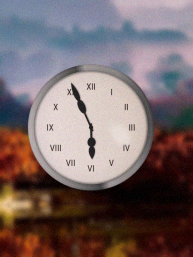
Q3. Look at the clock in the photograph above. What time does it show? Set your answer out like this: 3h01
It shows 5h56
